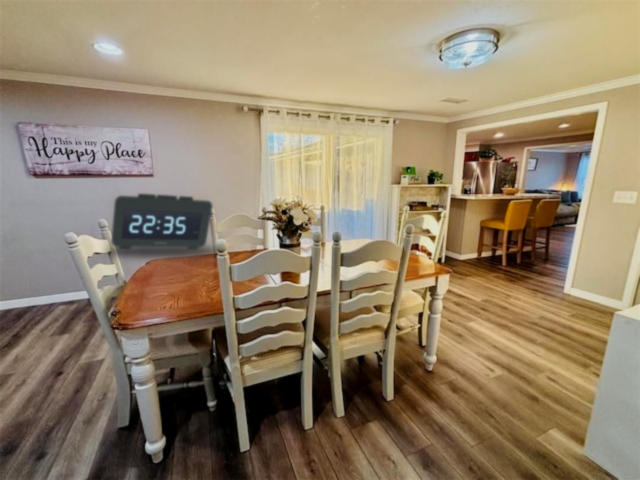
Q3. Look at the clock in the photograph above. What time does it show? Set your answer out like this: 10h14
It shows 22h35
